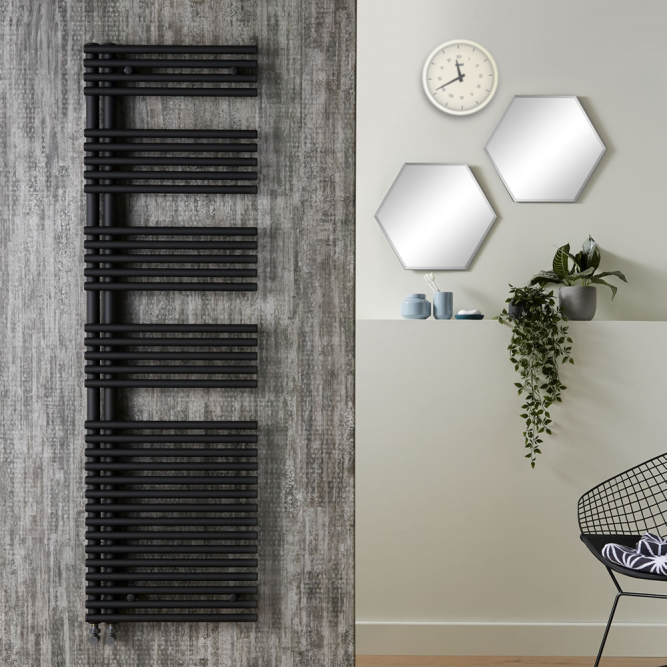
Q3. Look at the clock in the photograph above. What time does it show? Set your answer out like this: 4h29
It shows 11h41
